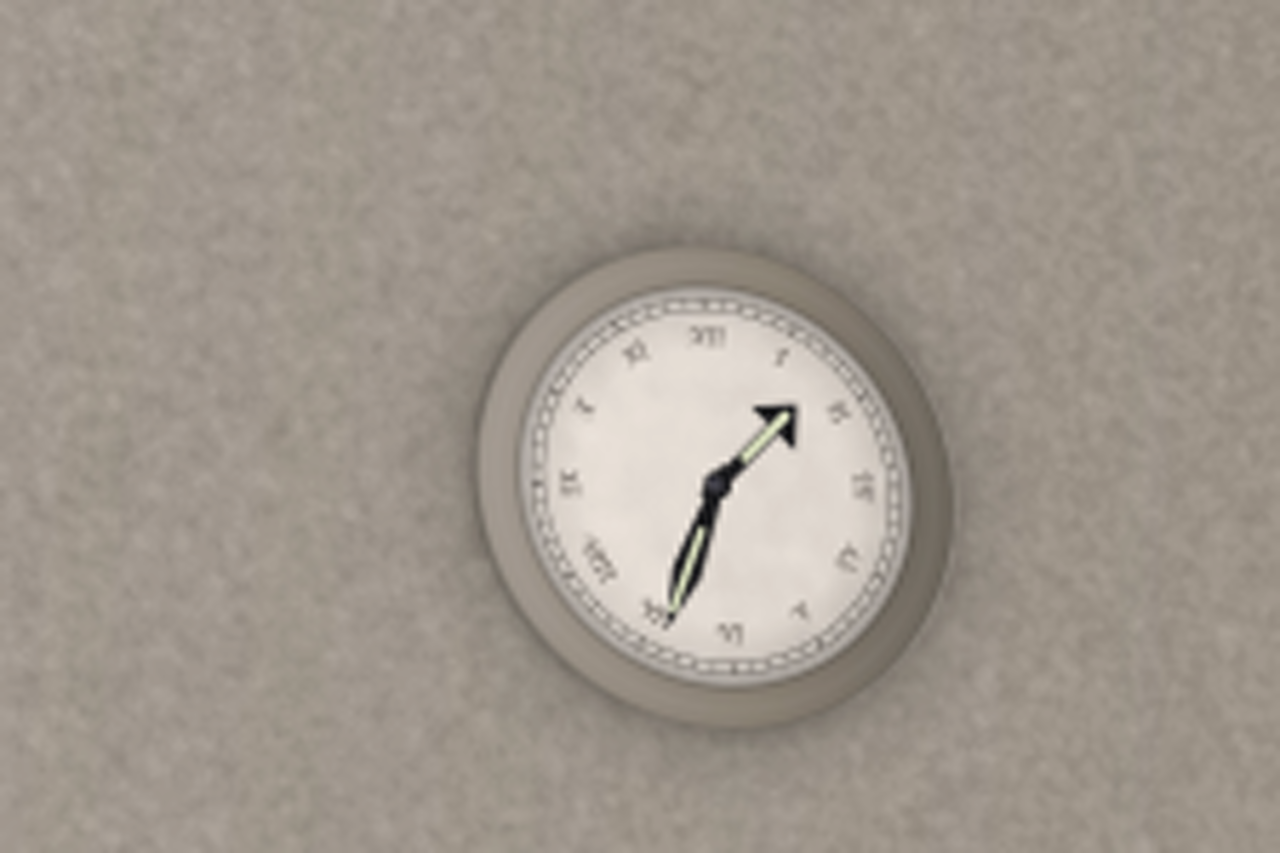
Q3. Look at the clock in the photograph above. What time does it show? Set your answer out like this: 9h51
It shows 1h34
